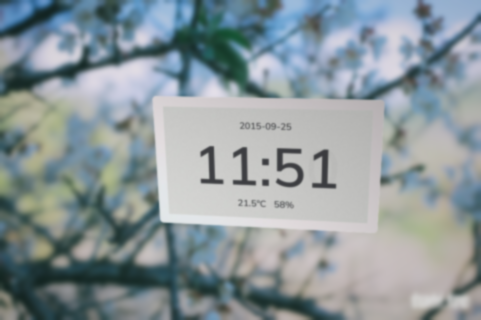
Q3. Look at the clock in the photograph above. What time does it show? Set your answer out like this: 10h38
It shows 11h51
